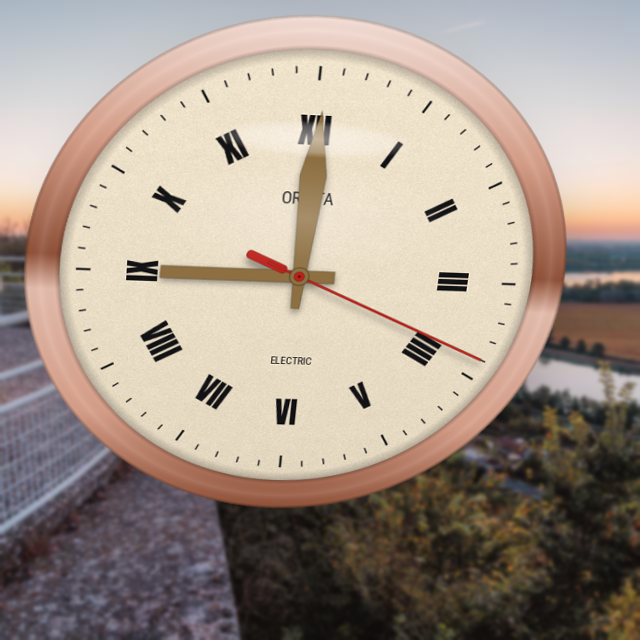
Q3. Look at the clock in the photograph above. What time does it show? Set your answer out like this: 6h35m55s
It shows 9h00m19s
